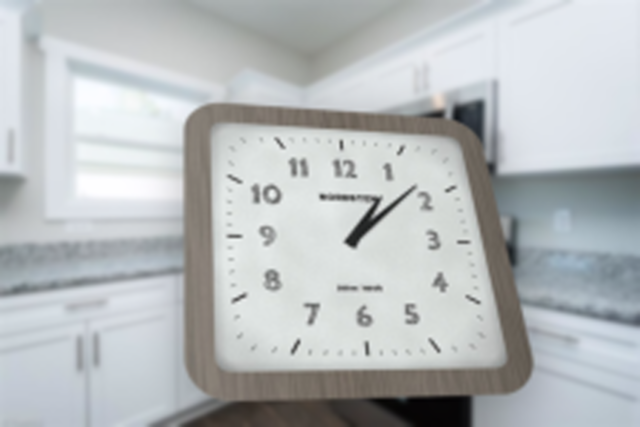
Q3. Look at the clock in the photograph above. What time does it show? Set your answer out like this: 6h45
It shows 1h08
